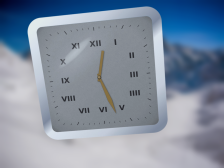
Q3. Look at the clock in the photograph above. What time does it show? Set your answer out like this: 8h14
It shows 12h27
